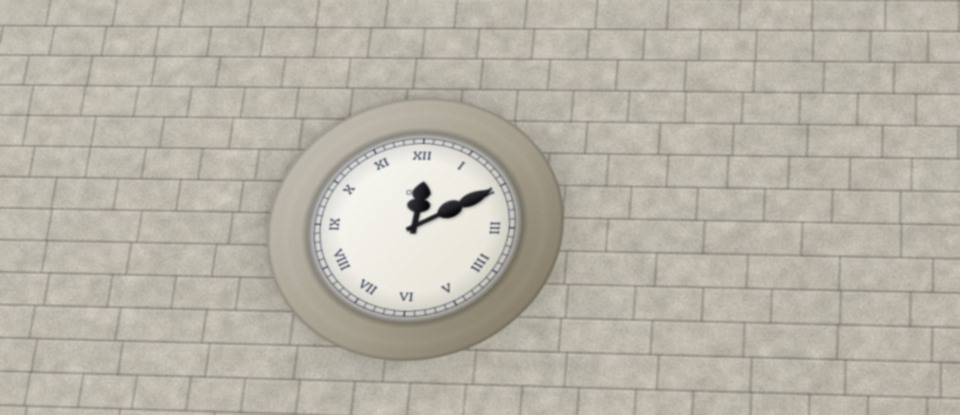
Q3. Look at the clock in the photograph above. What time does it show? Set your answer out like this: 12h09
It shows 12h10
